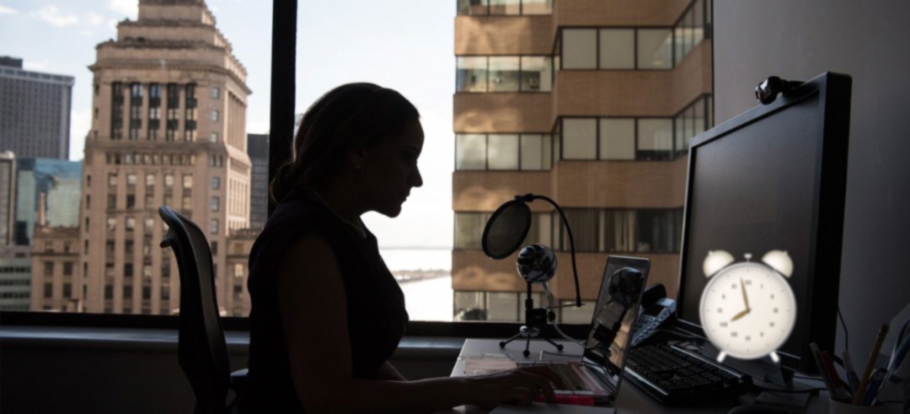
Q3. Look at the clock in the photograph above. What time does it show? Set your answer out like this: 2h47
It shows 7h58
